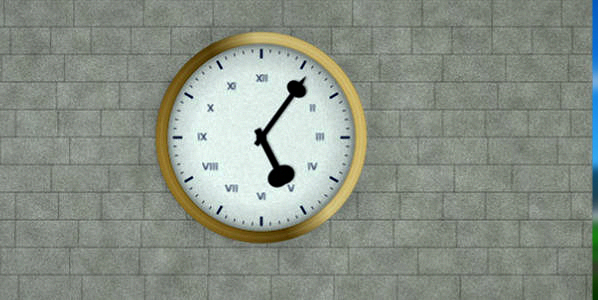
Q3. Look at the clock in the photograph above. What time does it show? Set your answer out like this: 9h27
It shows 5h06
